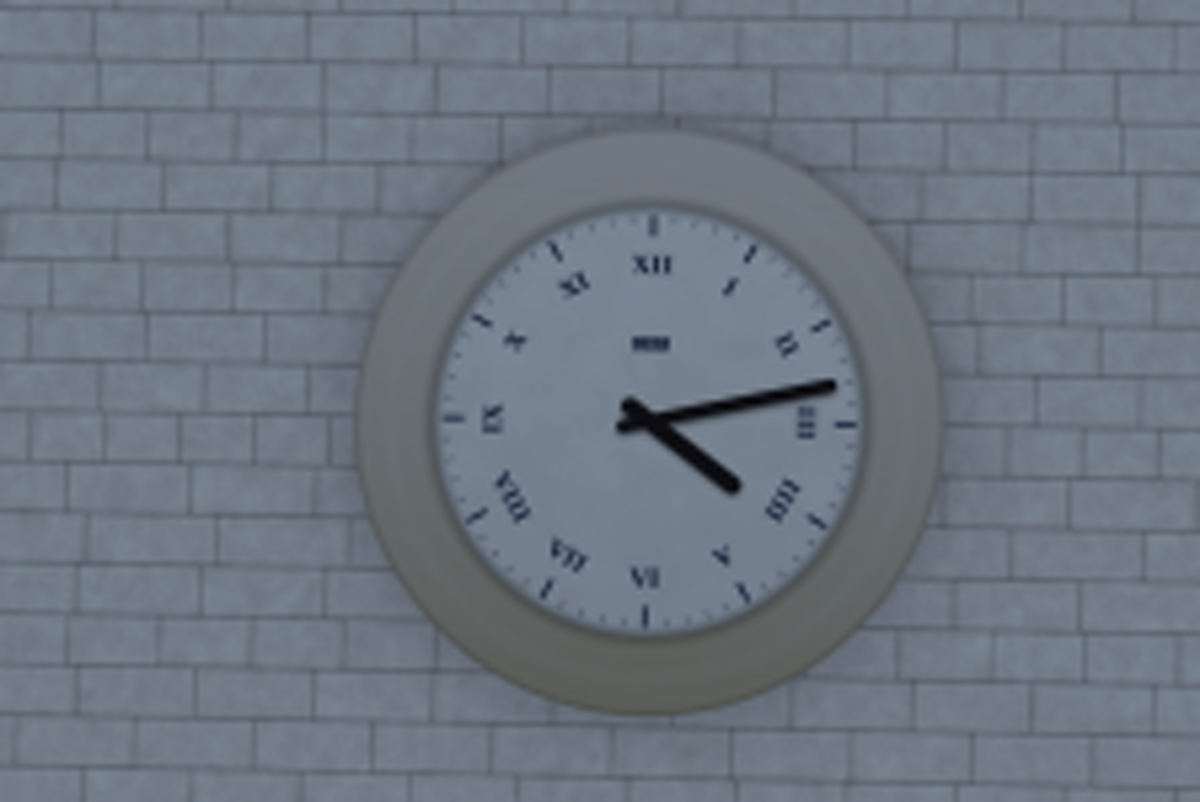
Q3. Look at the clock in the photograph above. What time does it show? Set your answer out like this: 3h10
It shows 4h13
